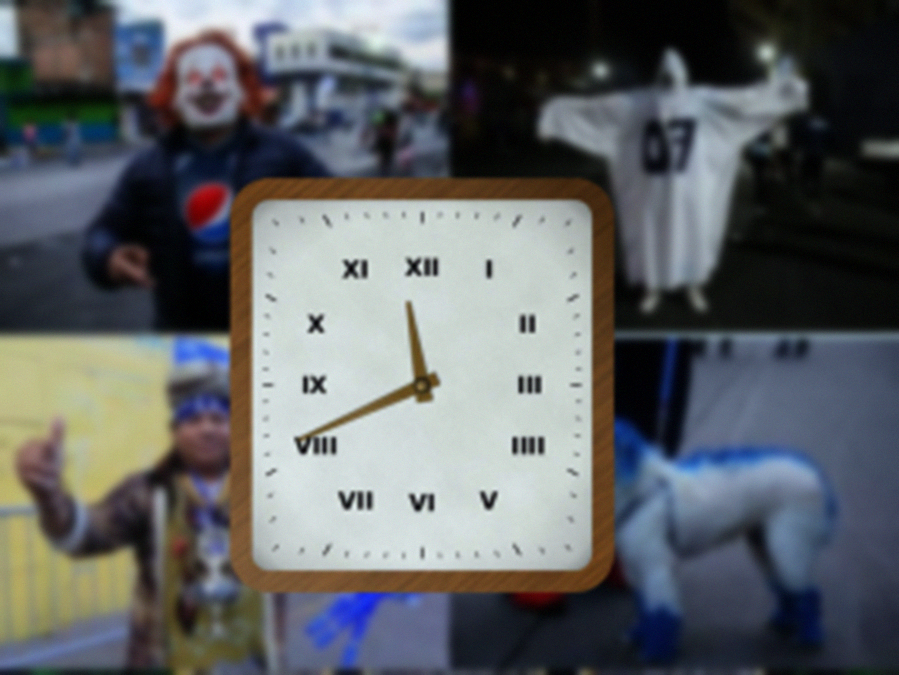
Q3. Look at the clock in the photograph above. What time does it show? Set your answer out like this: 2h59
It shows 11h41
